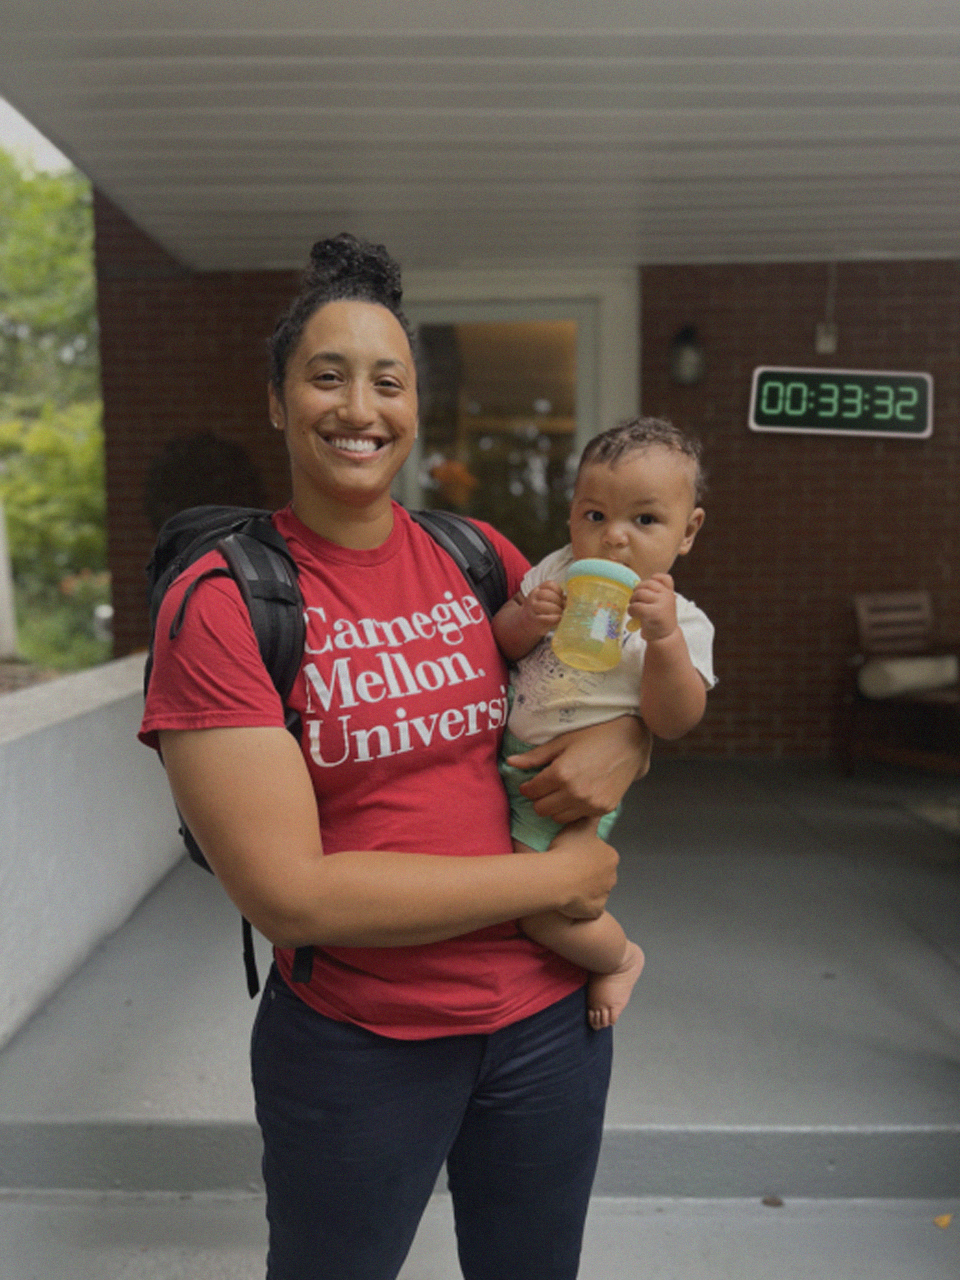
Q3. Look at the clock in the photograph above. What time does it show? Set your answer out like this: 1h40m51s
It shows 0h33m32s
